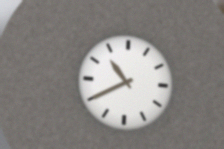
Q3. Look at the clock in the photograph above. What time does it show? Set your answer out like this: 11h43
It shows 10h40
